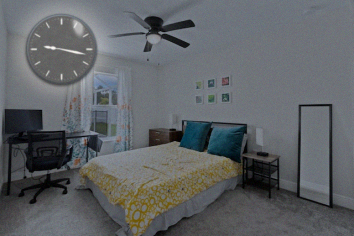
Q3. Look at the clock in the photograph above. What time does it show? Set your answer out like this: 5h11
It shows 9h17
